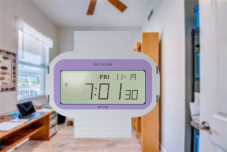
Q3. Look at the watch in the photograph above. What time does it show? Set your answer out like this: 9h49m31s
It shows 7h01m30s
